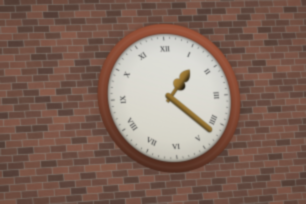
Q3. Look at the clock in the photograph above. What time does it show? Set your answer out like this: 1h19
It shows 1h22
